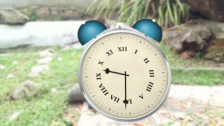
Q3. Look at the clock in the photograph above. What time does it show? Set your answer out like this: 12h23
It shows 9h31
